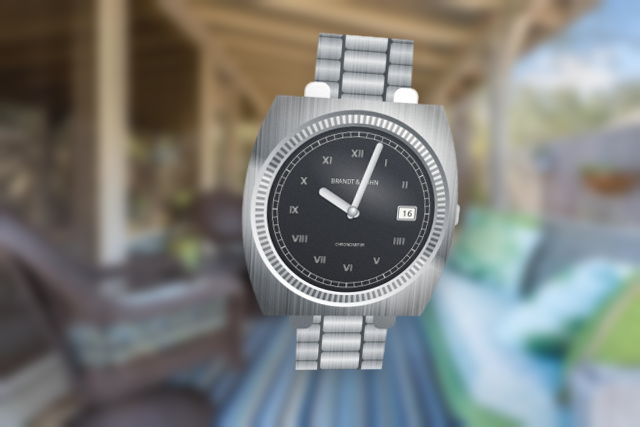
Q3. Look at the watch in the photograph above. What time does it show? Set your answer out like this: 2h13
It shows 10h03
